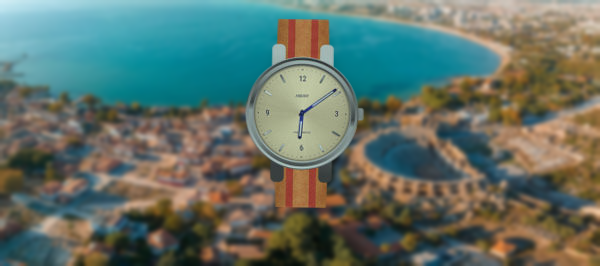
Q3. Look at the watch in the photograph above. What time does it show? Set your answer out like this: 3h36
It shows 6h09
